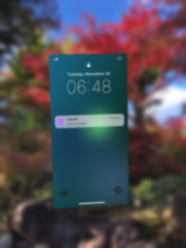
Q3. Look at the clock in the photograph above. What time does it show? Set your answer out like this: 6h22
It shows 6h48
